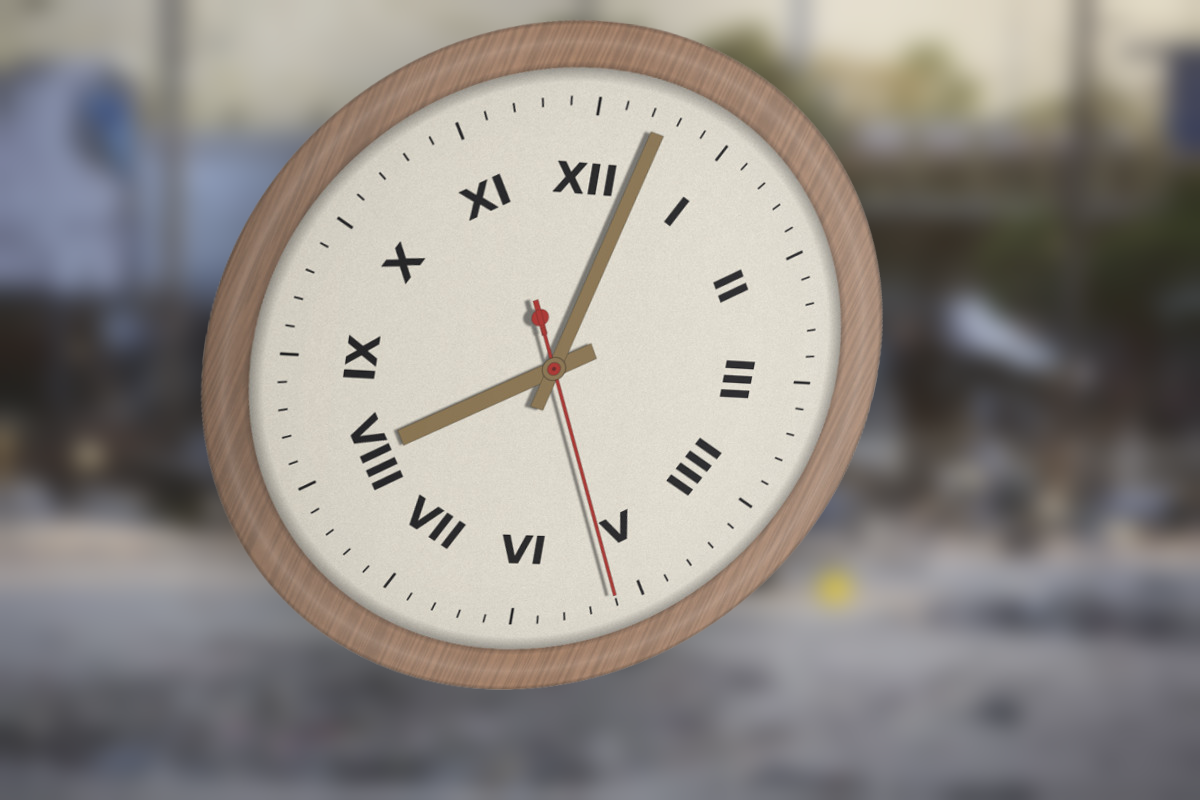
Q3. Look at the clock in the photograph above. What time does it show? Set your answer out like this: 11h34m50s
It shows 8h02m26s
